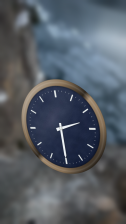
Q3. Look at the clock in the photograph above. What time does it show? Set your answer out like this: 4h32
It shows 2h30
